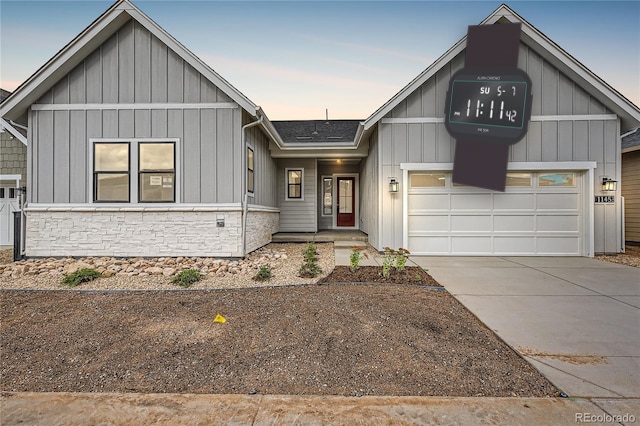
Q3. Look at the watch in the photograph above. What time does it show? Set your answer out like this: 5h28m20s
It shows 11h11m42s
